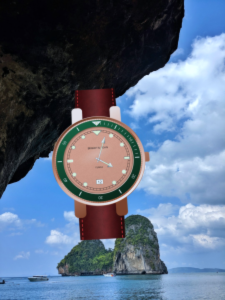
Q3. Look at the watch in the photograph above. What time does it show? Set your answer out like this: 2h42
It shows 4h03
